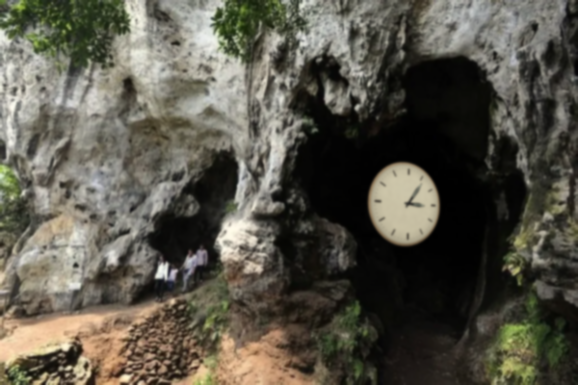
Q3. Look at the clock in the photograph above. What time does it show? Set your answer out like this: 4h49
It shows 3h06
